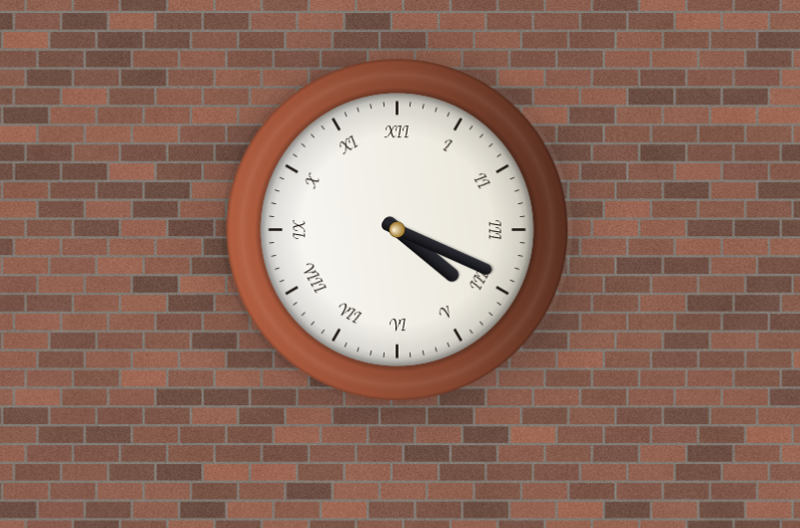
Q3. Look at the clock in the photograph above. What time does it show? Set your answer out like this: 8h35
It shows 4h19
